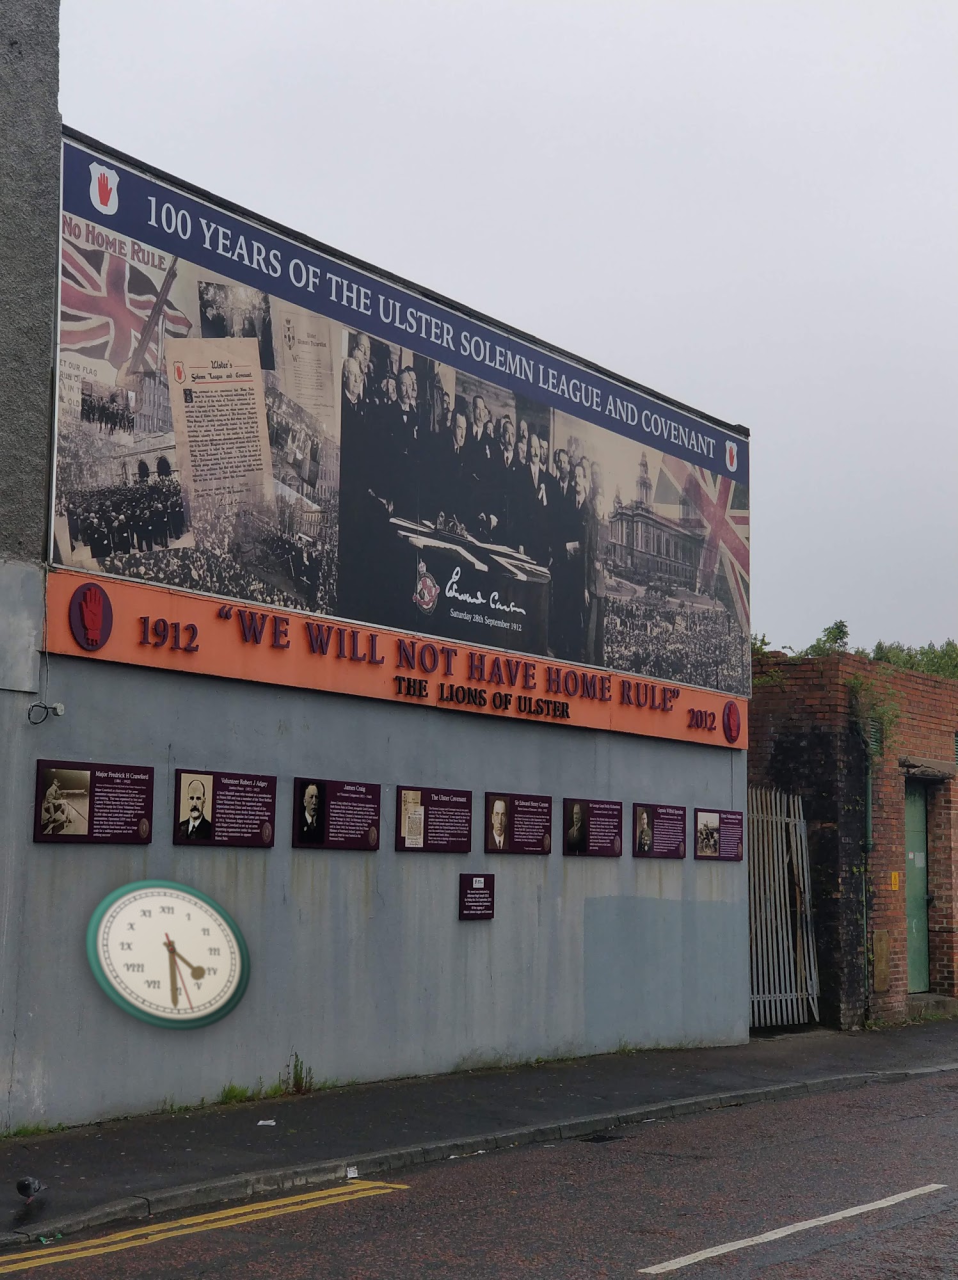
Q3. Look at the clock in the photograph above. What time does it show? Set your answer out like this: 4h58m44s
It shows 4h30m28s
